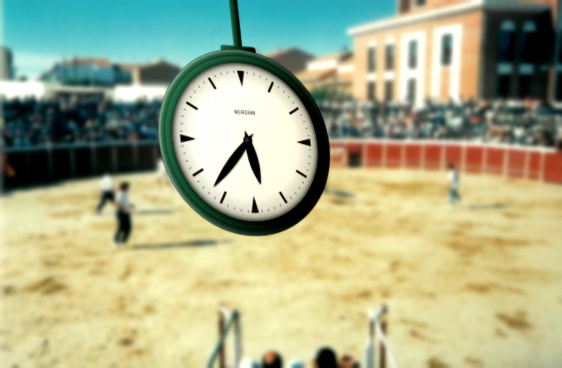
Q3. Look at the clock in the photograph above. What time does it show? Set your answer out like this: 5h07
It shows 5h37
